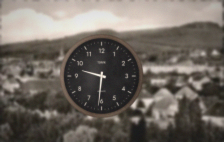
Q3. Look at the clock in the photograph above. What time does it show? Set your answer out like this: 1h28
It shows 9h31
